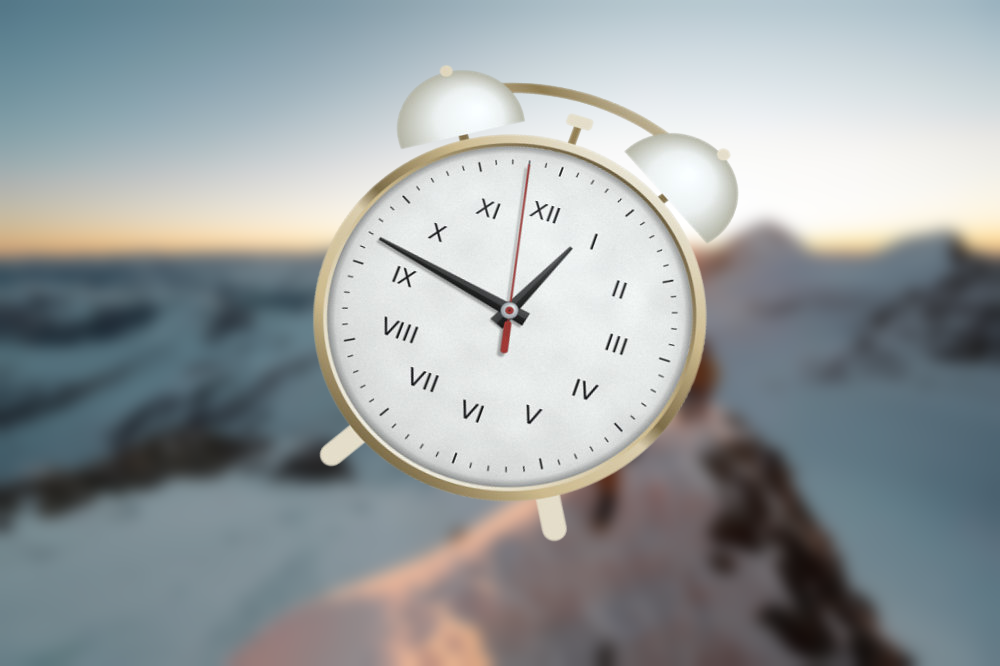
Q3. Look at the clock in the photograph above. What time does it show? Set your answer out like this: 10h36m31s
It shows 12h46m58s
